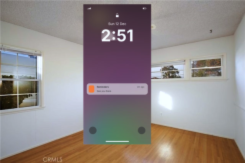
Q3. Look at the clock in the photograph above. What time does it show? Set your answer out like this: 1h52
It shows 2h51
